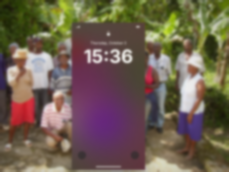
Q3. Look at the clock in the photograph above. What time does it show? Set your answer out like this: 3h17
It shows 15h36
